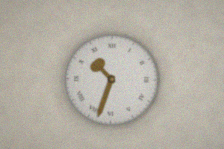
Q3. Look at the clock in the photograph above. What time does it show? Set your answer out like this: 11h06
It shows 10h33
